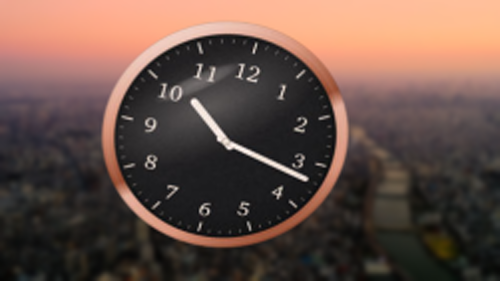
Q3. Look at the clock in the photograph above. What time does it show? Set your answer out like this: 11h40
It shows 10h17
